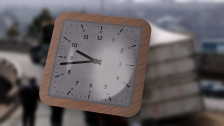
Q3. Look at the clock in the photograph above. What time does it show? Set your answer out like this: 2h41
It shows 9h43
